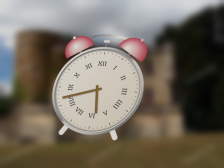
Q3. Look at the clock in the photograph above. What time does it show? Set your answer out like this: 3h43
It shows 5h42
